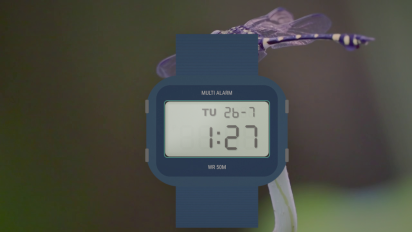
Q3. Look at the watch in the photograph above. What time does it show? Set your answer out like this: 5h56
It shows 1h27
